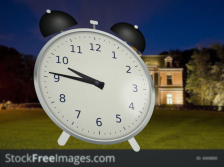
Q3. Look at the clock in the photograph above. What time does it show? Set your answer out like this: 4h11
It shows 9h46
